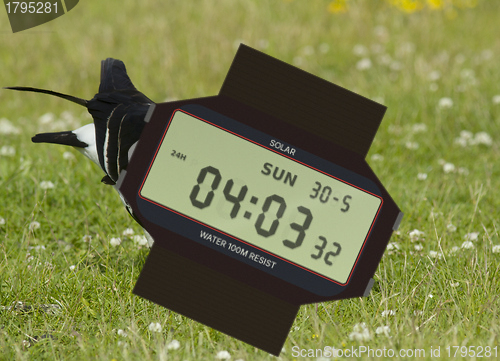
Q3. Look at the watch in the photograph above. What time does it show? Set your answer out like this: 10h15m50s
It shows 4h03m32s
